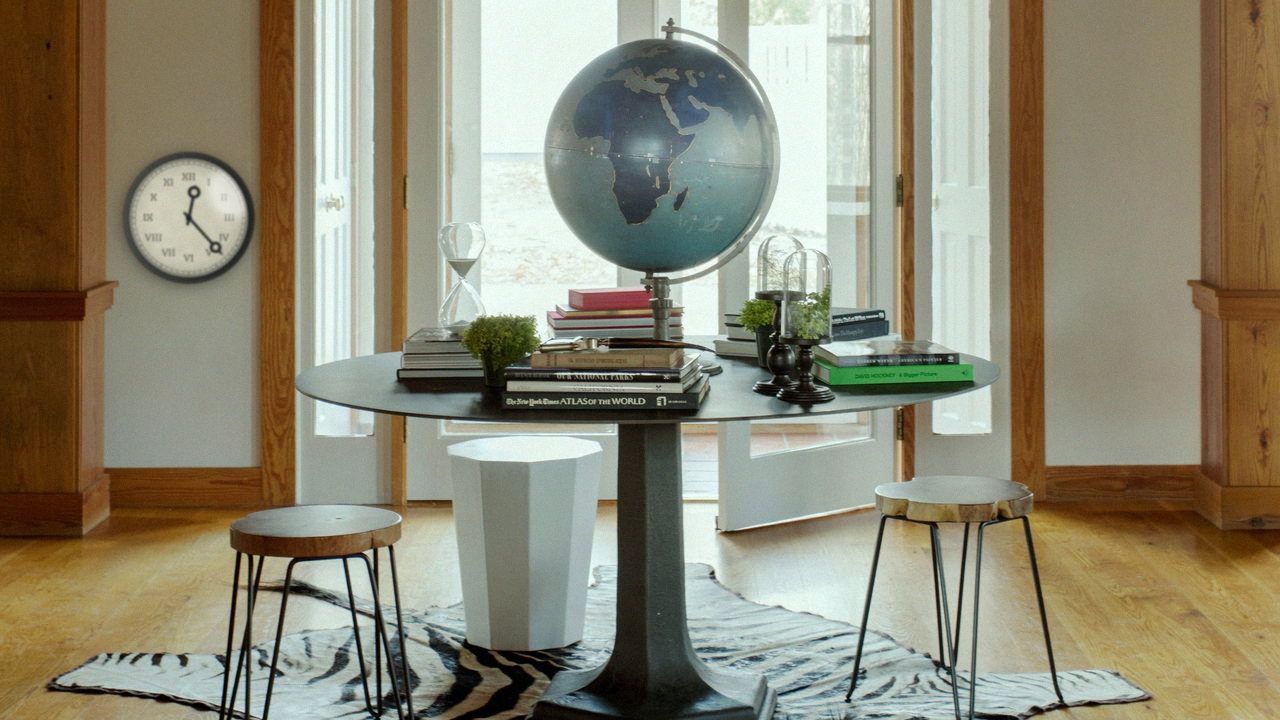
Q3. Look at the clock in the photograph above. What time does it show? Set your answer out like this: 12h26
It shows 12h23
